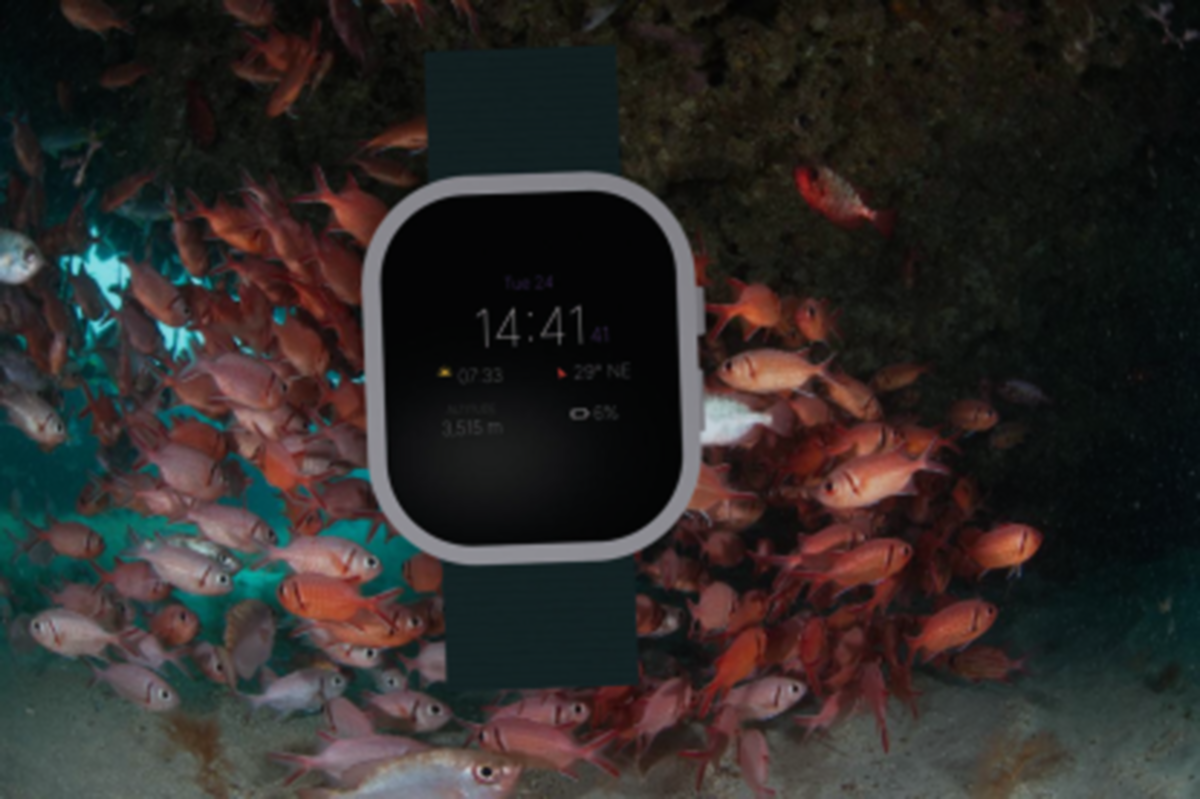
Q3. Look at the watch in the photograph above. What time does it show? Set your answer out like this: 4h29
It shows 14h41
